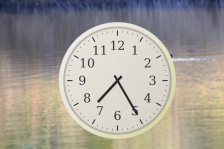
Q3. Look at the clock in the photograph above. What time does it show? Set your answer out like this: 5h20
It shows 7h25
